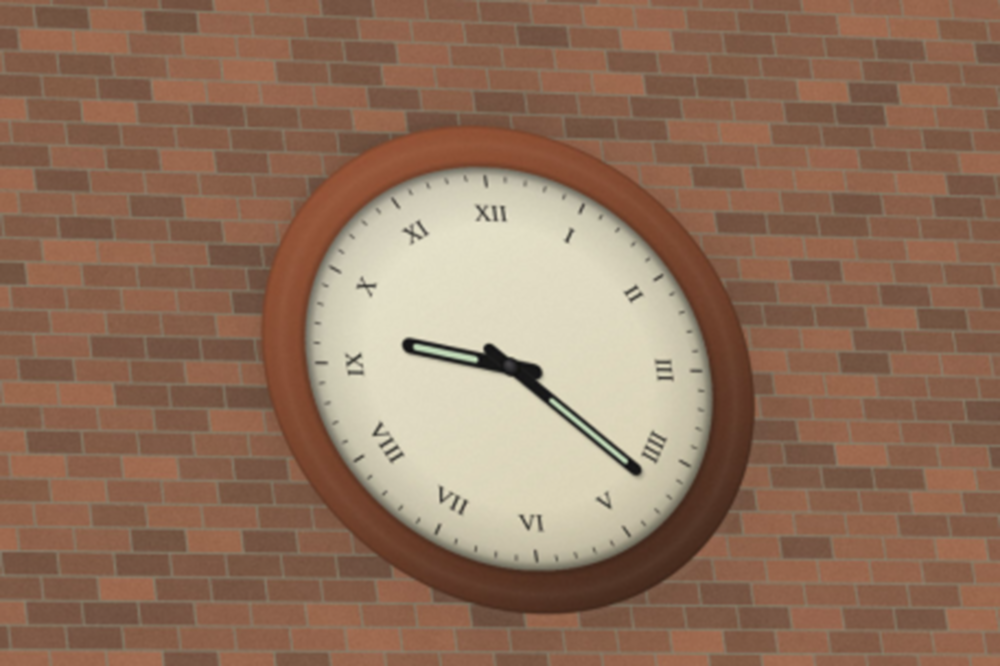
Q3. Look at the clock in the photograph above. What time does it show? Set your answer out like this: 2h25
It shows 9h22
